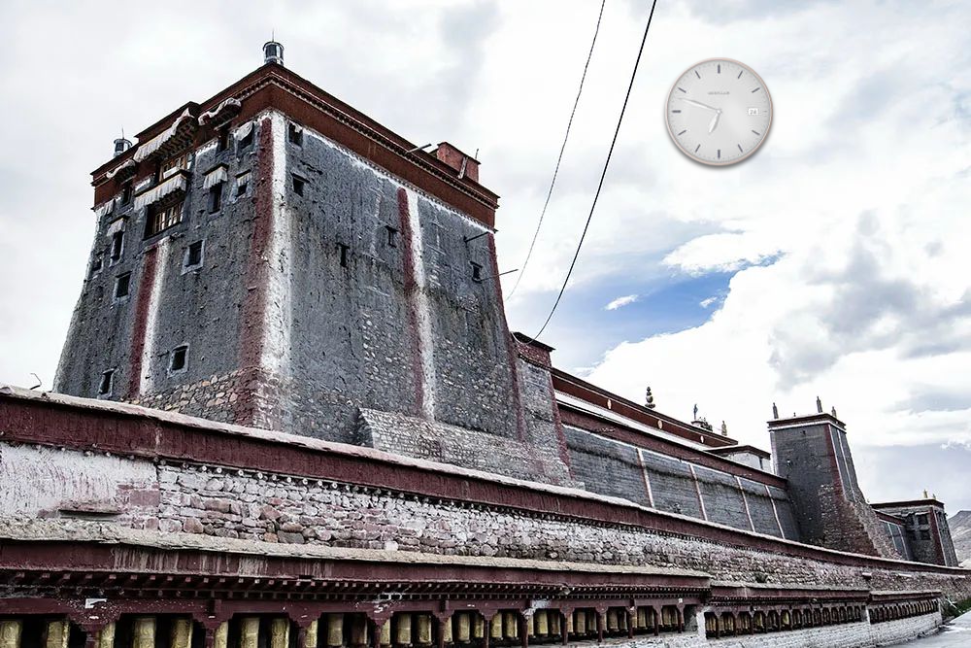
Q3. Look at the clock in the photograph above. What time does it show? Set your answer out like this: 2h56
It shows 6h48
